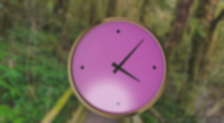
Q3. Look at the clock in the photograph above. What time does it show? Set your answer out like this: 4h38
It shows 4h07
